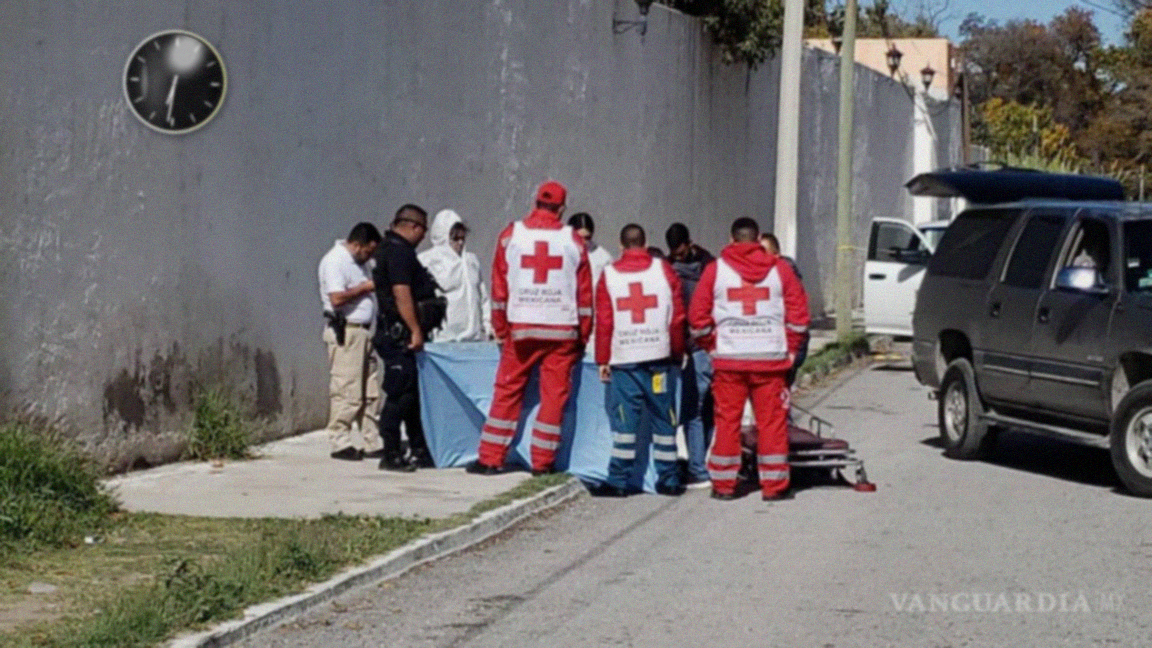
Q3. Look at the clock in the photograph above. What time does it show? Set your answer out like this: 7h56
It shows 6h31
